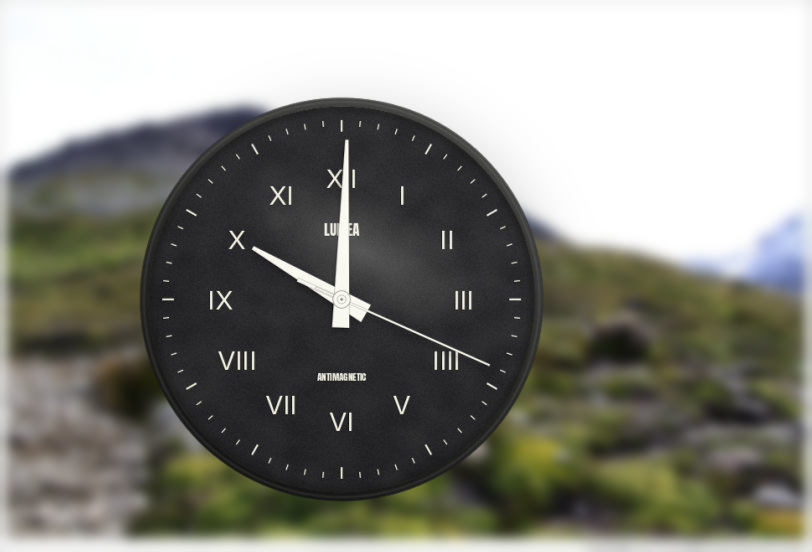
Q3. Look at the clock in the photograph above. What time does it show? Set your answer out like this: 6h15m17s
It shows 10h00m19s
